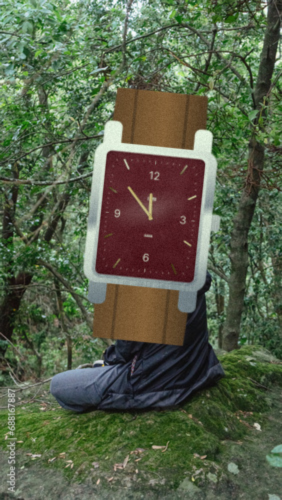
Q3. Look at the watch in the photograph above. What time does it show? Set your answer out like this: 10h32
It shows 11h53
